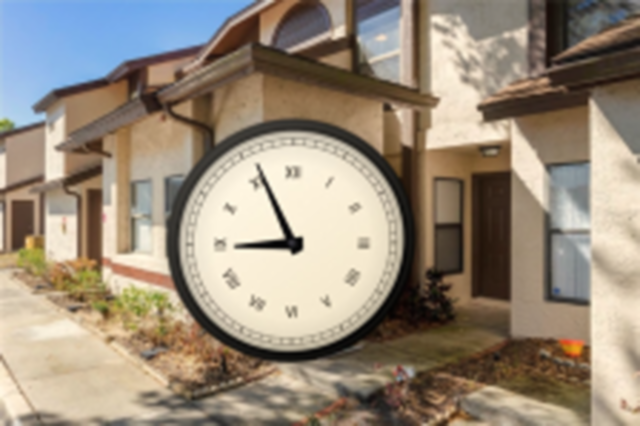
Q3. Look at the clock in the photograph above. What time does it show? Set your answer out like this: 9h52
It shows 8h56
